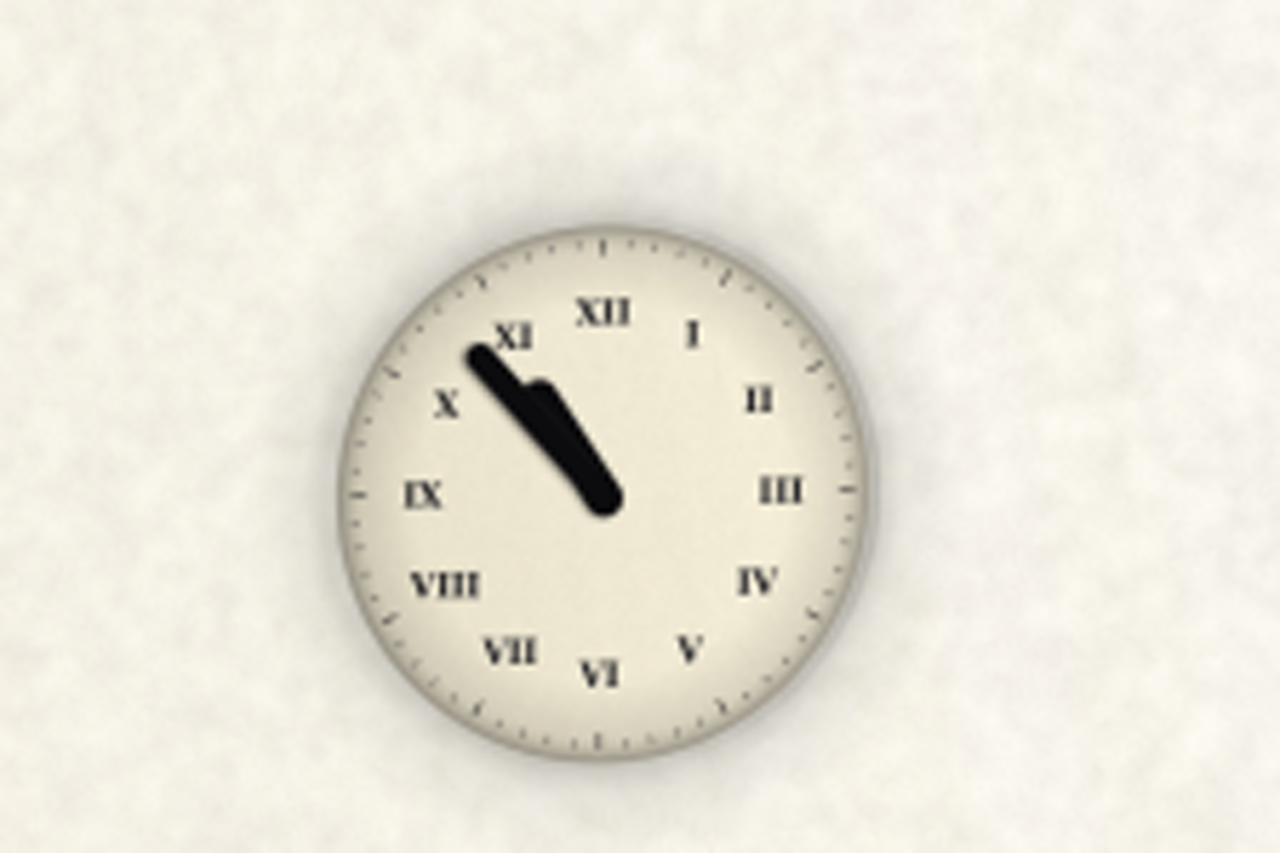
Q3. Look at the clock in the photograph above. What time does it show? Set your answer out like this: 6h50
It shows 10h53
